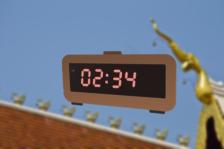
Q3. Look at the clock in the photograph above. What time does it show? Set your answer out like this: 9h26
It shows 2h34
